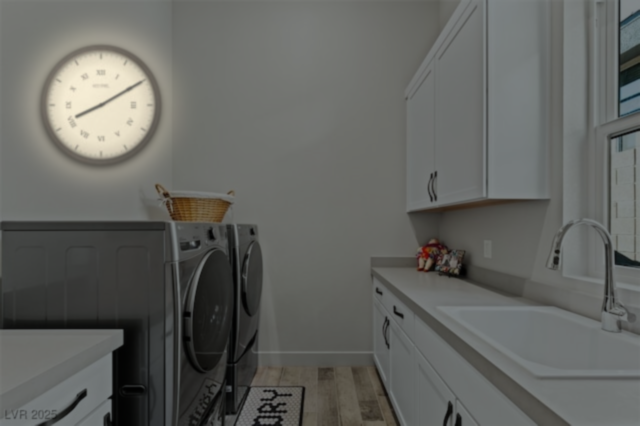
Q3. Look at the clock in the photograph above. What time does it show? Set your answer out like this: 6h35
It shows 8h10
